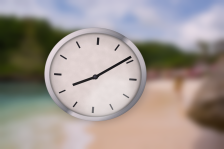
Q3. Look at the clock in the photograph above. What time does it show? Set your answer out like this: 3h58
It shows 8h09
